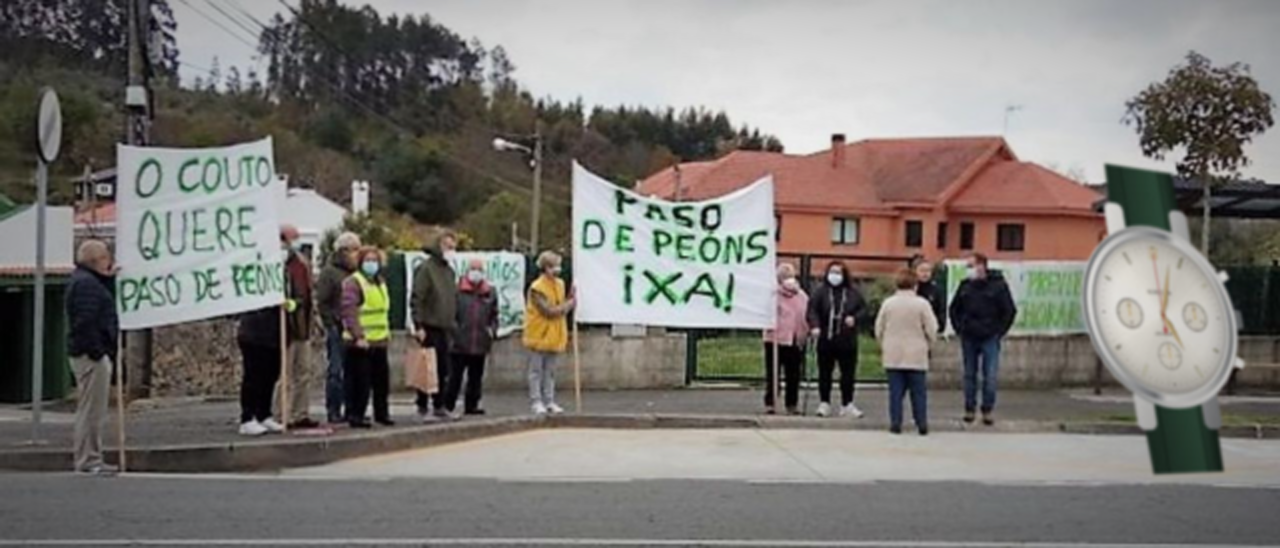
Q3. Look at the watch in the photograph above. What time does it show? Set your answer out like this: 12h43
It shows 5h03
